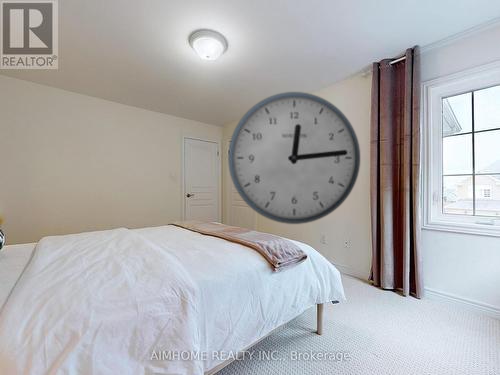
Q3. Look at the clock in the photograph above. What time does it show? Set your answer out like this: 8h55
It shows 12h14
